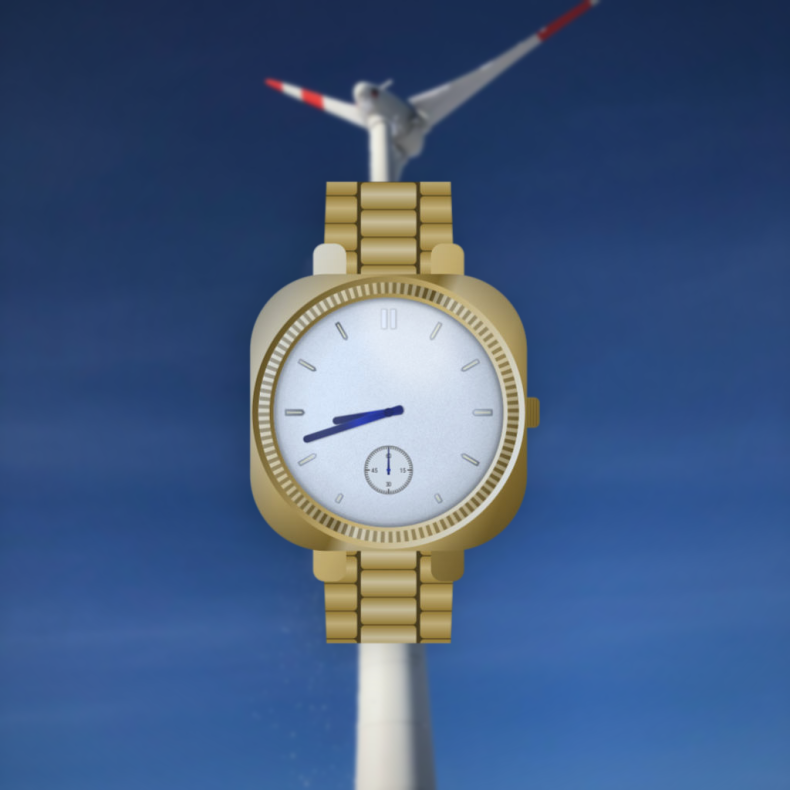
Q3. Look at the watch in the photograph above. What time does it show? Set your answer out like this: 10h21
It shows 8h42
